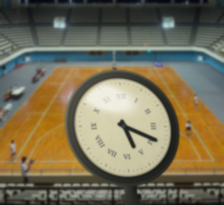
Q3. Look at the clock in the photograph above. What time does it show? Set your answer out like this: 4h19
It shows 5h19
